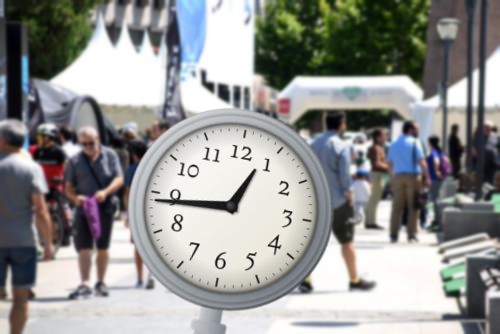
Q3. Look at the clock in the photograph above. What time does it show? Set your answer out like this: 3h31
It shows 12h44
